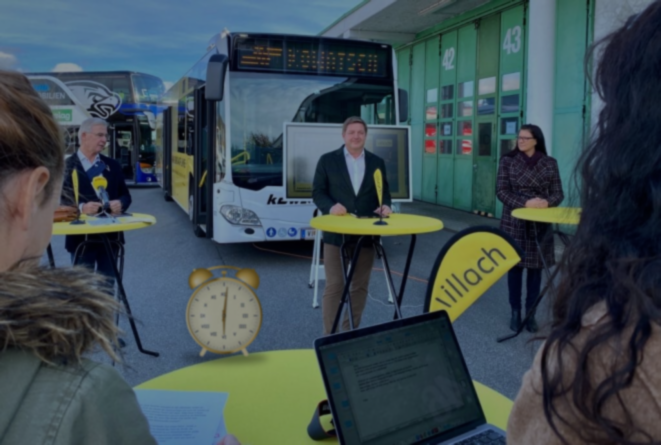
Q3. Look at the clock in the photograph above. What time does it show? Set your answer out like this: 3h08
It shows 6h01
